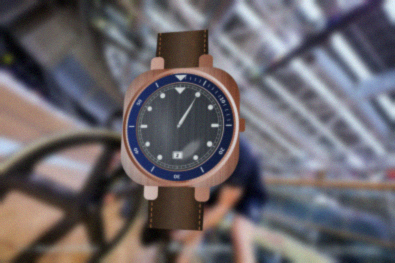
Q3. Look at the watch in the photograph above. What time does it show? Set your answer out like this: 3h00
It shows 1h05
